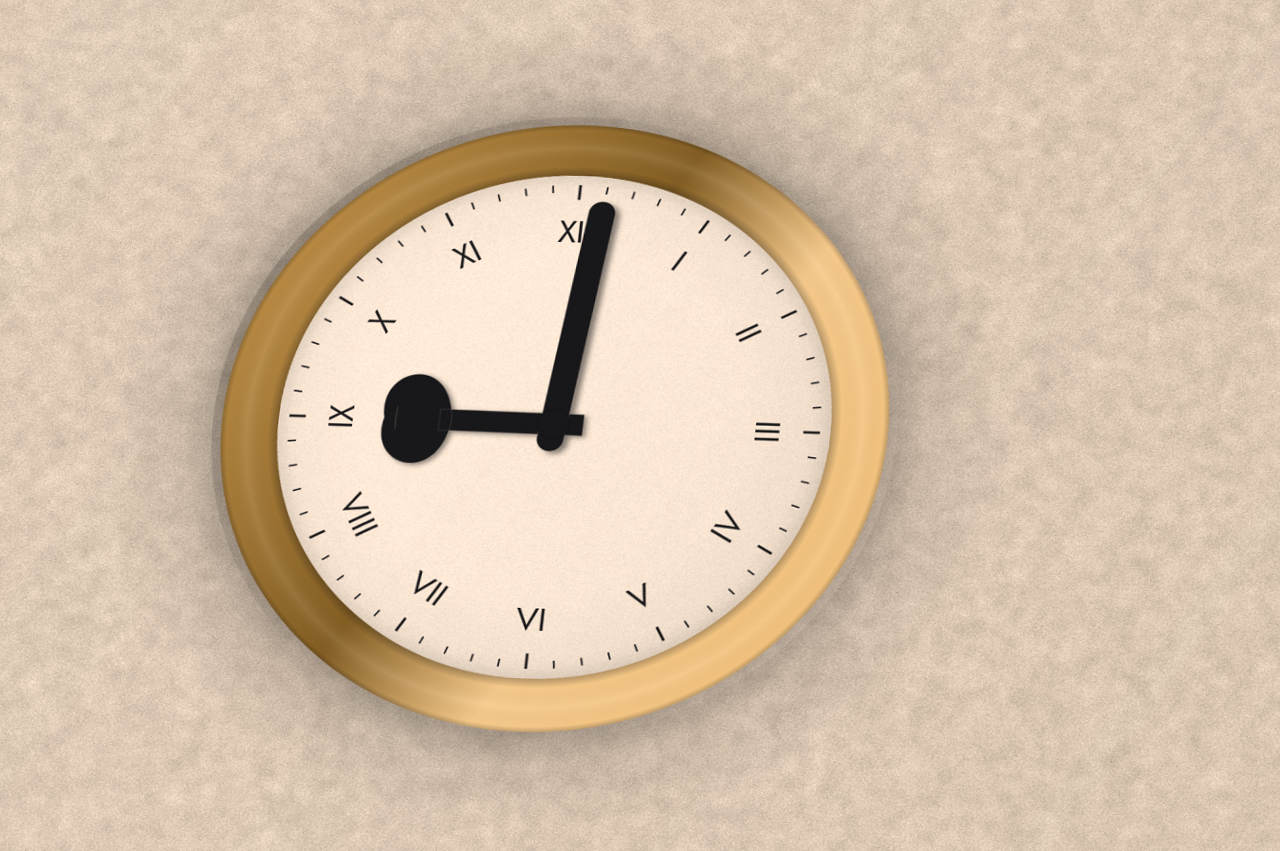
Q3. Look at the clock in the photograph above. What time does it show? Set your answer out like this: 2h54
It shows 9h01
